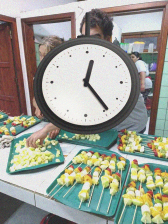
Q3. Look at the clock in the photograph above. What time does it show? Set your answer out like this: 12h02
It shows 12h24
